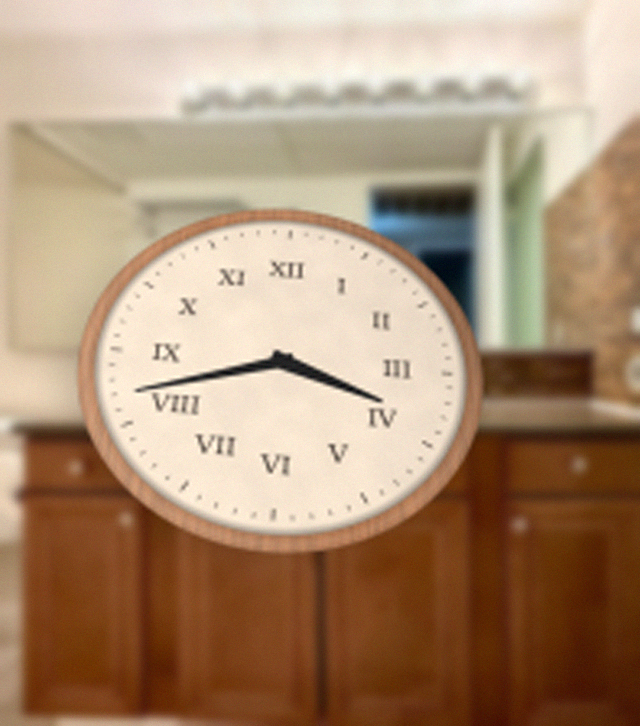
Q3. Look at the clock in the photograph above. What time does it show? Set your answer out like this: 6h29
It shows 3h42
